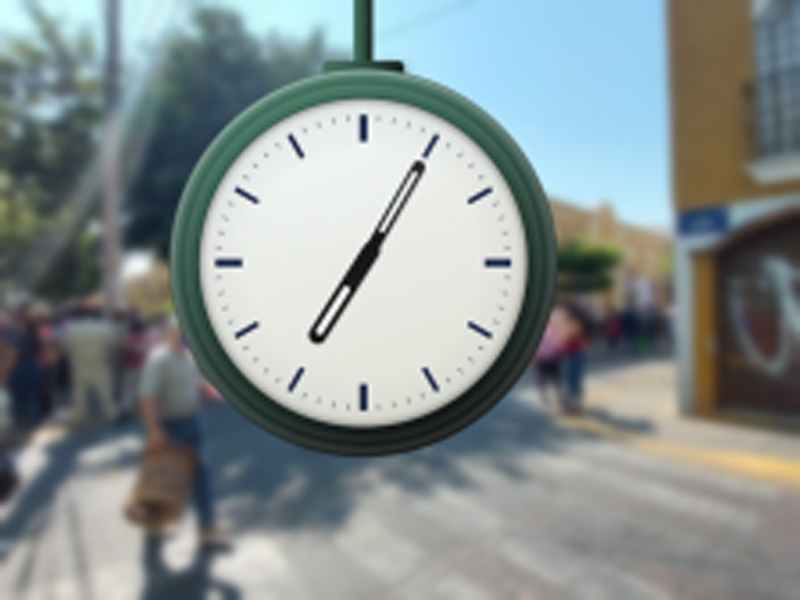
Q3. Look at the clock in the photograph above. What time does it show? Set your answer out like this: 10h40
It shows 7h05
